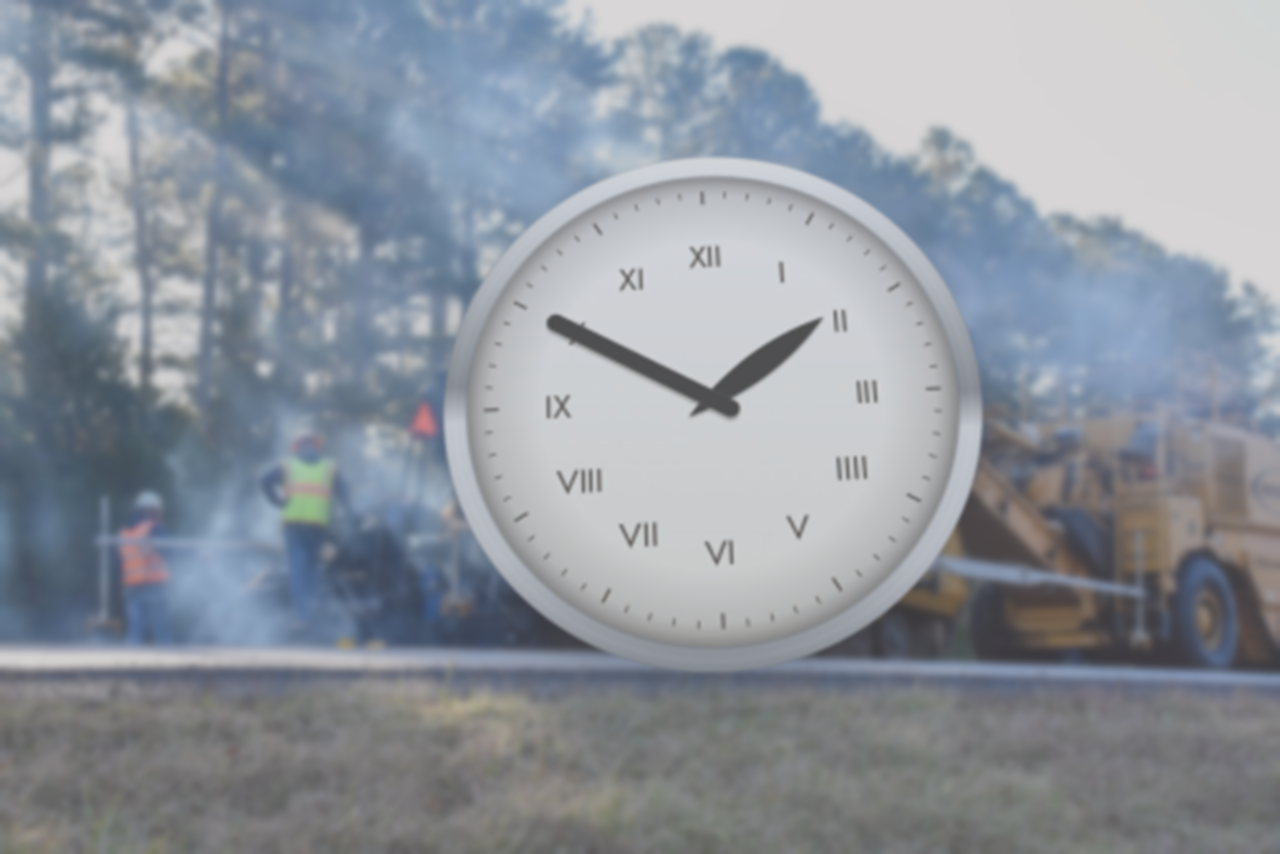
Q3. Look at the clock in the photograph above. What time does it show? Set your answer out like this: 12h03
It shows 1h50
